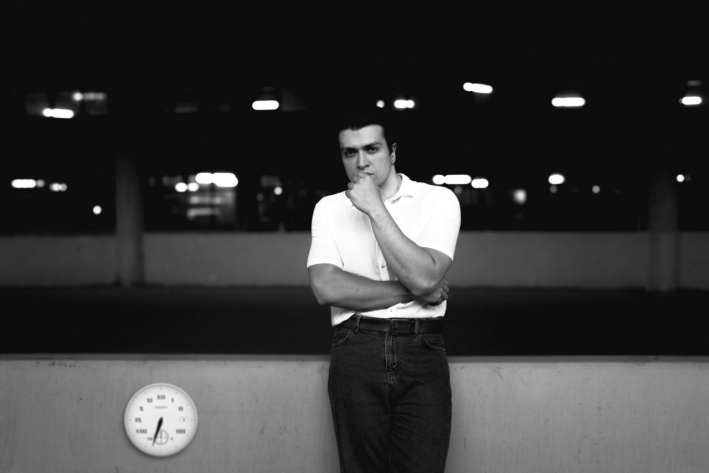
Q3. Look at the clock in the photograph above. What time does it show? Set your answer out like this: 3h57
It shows 6h33
